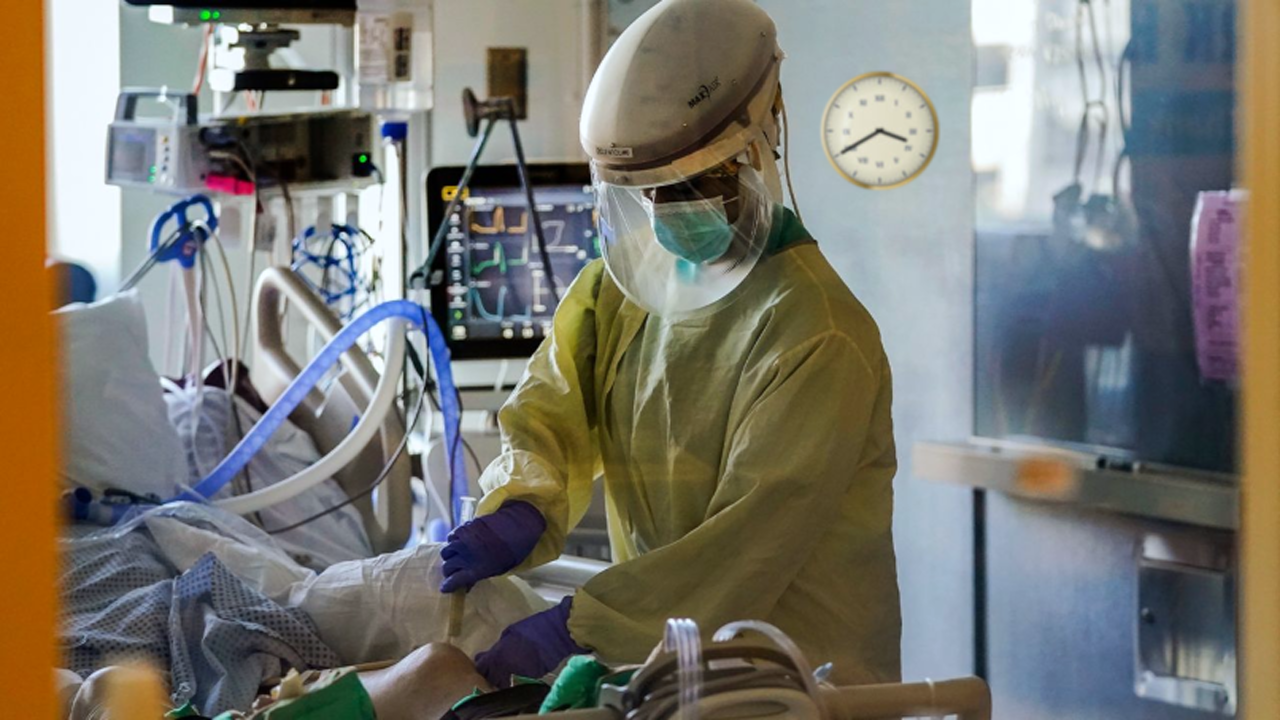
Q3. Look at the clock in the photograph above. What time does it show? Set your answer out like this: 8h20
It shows 3h40
